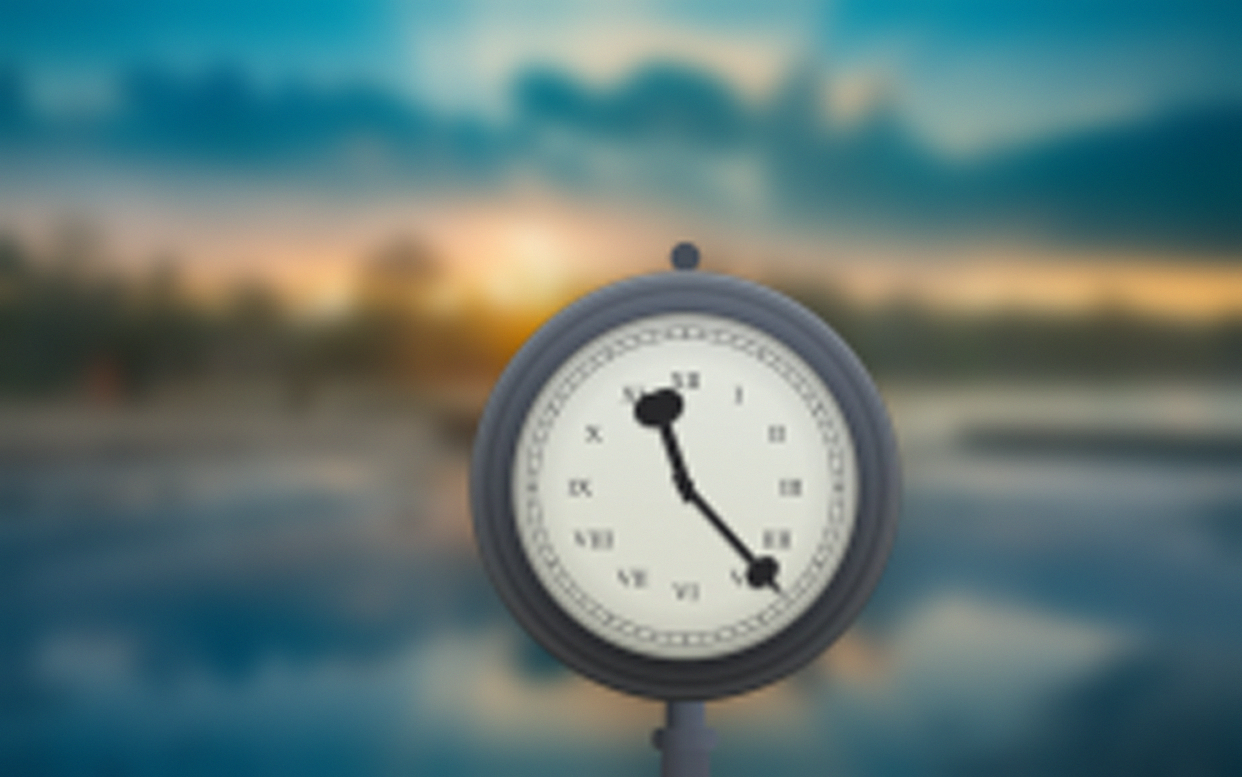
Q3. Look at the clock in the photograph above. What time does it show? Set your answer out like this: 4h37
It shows 11h23
